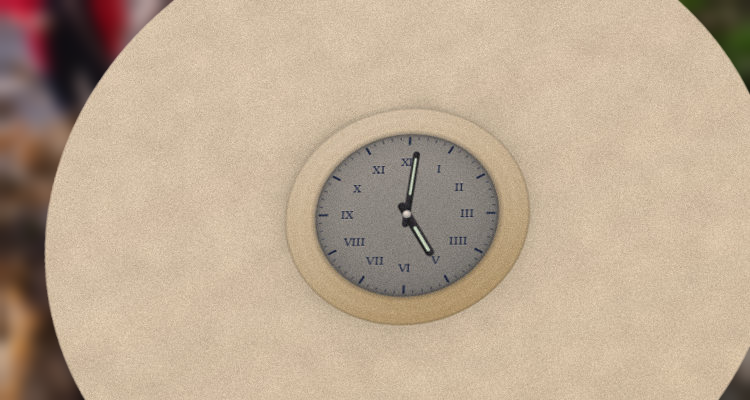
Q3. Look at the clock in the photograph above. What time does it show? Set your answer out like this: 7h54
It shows 5h01
